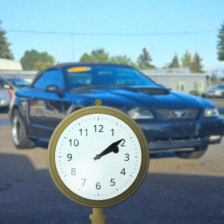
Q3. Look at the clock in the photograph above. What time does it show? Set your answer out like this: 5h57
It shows 2h09
